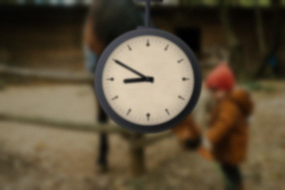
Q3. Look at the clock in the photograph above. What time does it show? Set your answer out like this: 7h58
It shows 8h50
